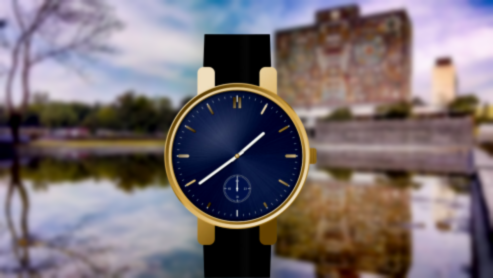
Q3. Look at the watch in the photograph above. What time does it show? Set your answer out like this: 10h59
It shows 1h39
